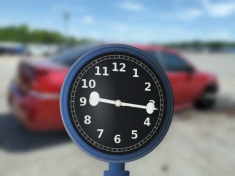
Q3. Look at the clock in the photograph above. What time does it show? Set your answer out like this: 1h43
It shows 9h16
